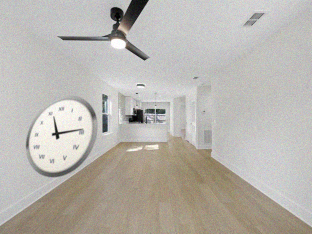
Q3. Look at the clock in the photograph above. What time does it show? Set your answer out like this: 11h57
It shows 11h14
